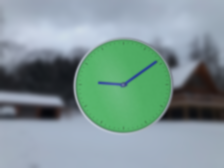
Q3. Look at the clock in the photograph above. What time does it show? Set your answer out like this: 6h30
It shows 9h09
